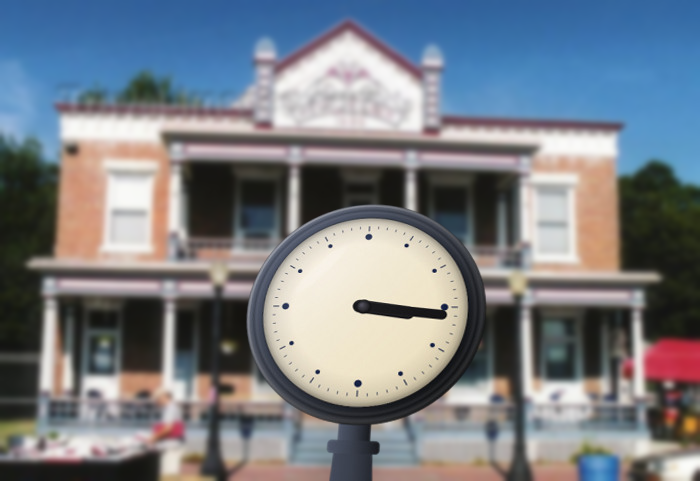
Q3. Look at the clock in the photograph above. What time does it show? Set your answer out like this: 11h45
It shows 3h16
